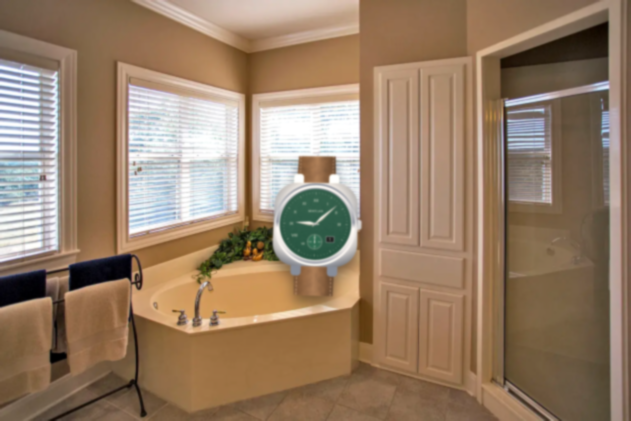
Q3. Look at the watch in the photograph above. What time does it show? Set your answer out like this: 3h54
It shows 9h08
